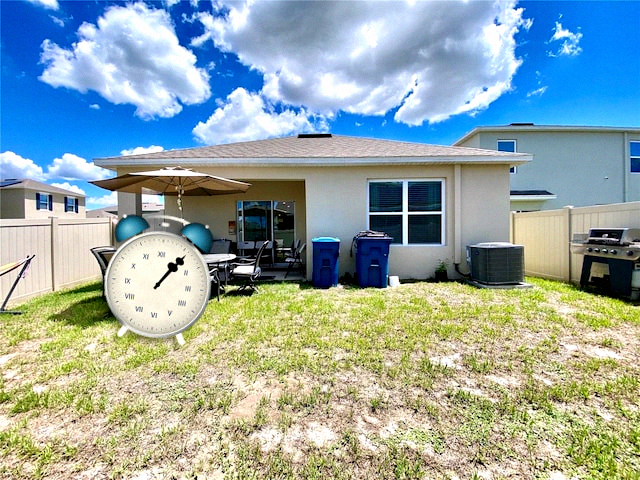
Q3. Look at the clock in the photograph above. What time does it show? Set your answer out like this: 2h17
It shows 1h06
